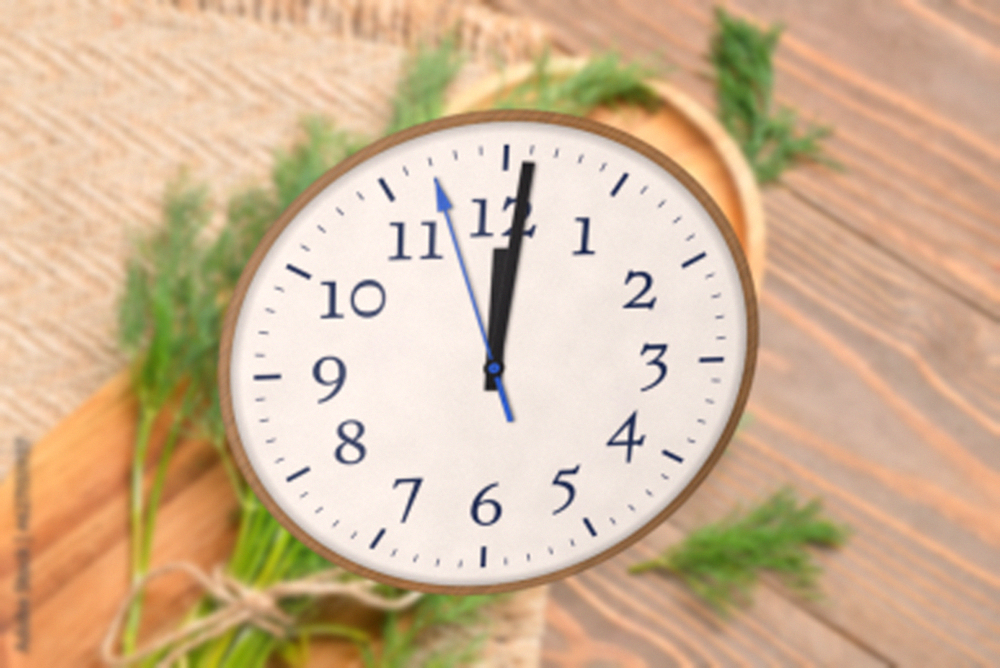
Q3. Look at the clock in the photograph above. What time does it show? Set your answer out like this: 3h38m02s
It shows 12h00m57s
